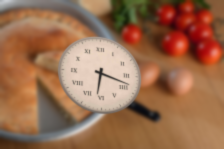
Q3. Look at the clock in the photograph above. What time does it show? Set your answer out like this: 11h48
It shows 6h18
